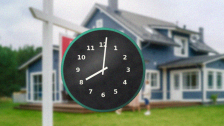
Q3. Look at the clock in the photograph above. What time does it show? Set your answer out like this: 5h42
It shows 8h01
